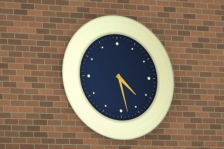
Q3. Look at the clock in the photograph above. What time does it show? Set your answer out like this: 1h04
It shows 4h28
